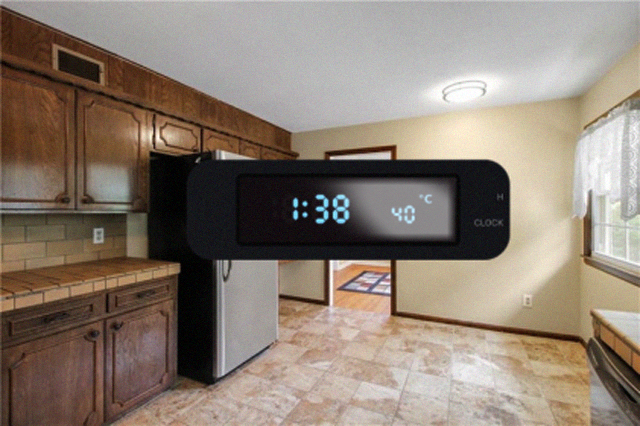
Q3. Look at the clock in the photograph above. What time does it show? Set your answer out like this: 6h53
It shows 1h38
